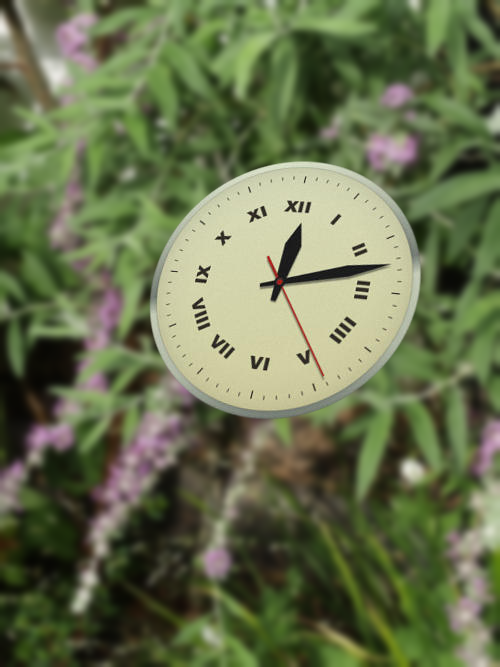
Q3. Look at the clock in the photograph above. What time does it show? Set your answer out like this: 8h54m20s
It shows 12h12m24s
